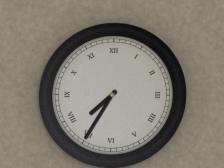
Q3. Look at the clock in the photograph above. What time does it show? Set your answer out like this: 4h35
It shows 7h35
